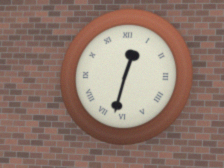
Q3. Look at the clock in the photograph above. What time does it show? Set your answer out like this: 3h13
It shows 12h32
